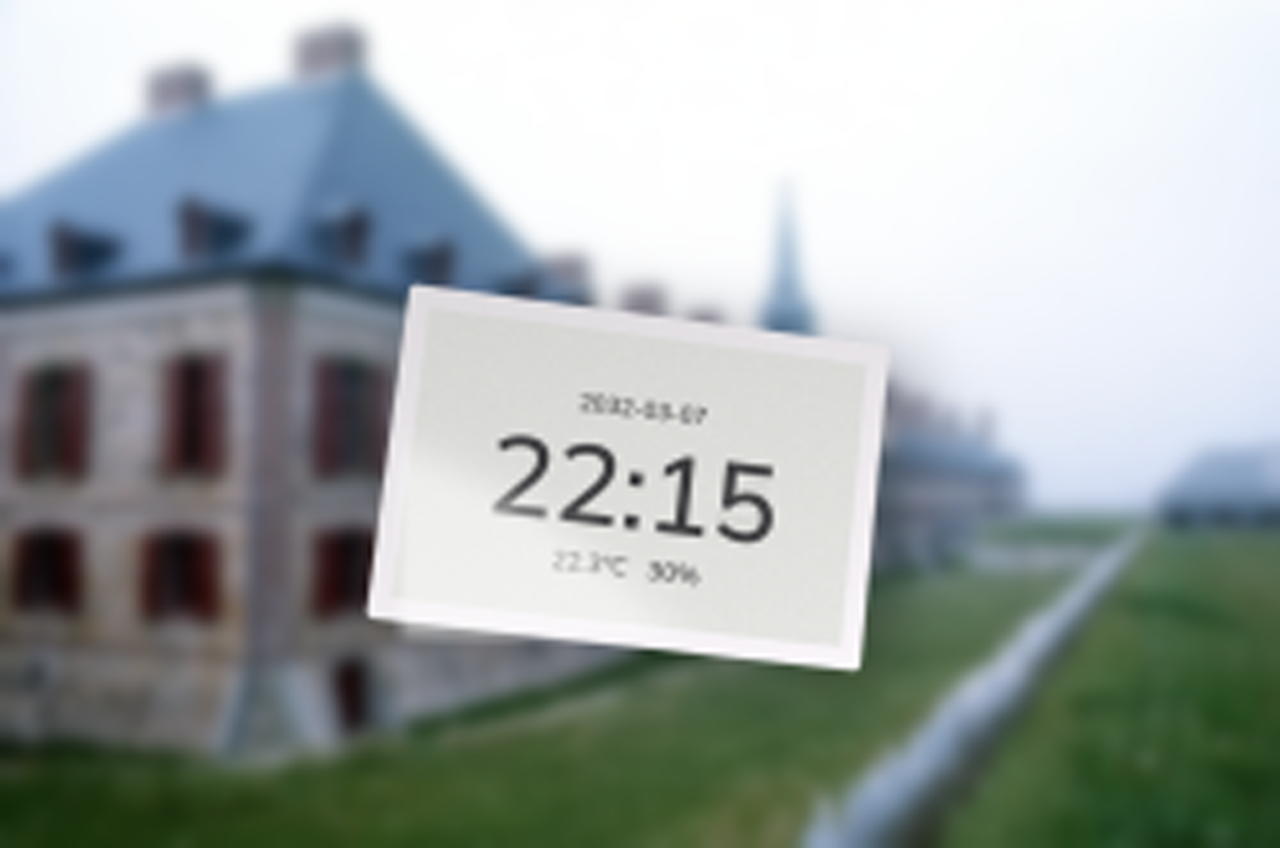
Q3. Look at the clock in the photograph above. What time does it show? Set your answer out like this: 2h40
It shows 22h15
